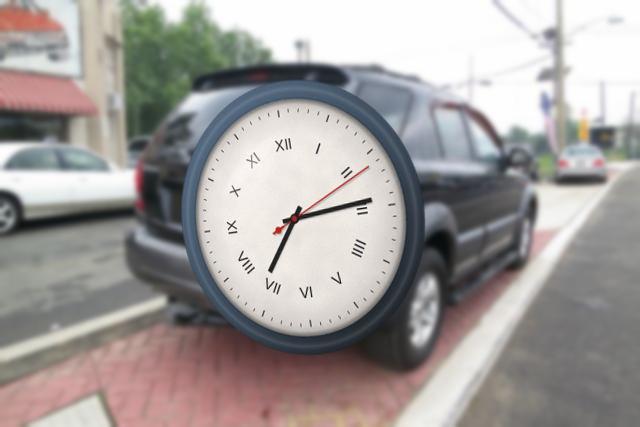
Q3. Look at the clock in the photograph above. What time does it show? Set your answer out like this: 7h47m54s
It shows 7h14m11s
